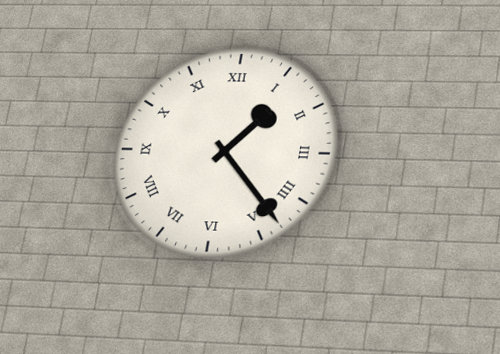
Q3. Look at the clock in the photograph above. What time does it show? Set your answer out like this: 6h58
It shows 1h23
